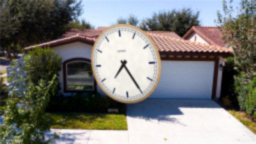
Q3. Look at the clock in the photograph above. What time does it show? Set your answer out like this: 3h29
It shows 7h25
